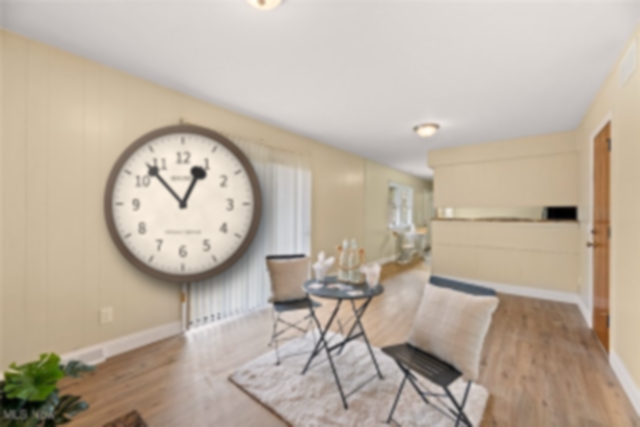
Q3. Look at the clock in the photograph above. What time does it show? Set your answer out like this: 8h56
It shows 12h53
